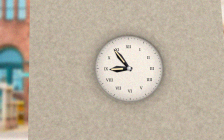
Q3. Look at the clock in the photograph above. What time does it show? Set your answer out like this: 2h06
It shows 8h54
